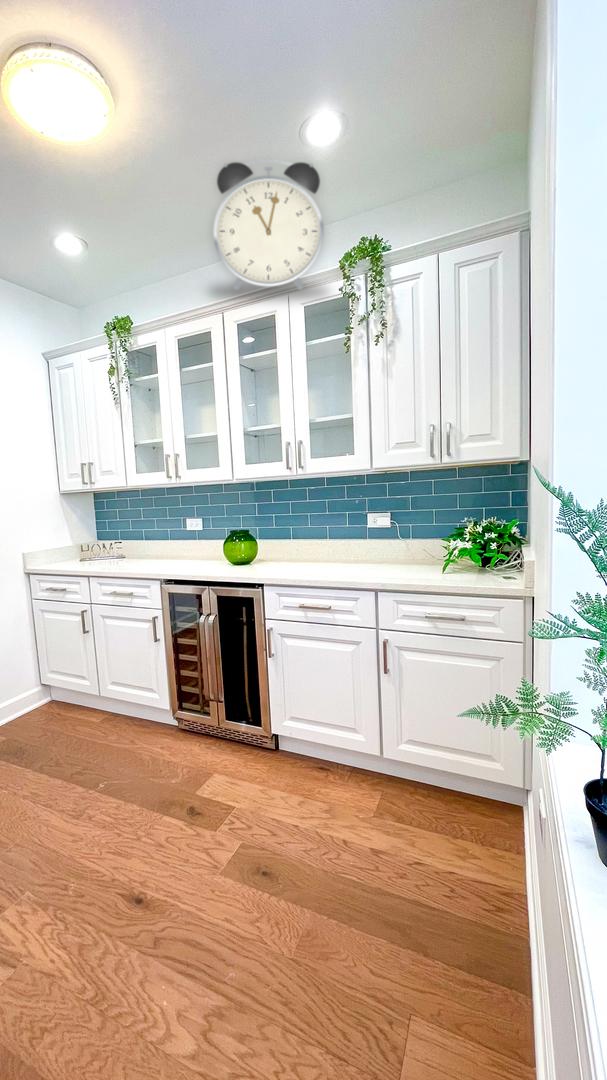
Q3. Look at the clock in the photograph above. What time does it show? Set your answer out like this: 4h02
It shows 11h02
